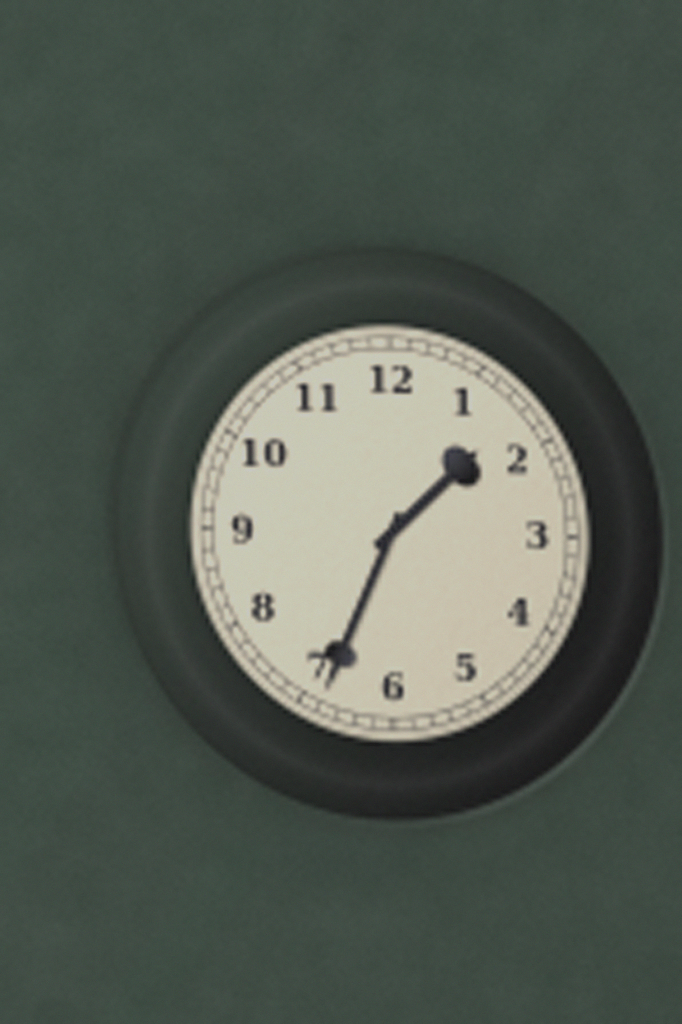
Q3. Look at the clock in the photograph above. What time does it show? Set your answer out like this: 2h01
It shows 1h34
